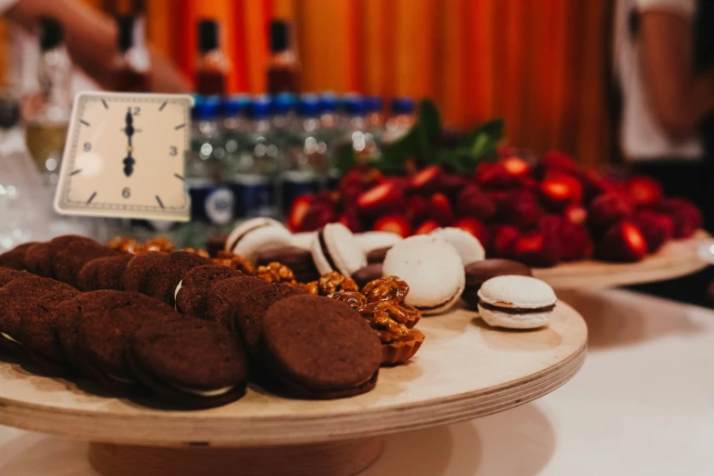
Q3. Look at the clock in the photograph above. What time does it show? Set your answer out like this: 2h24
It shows 5h59
